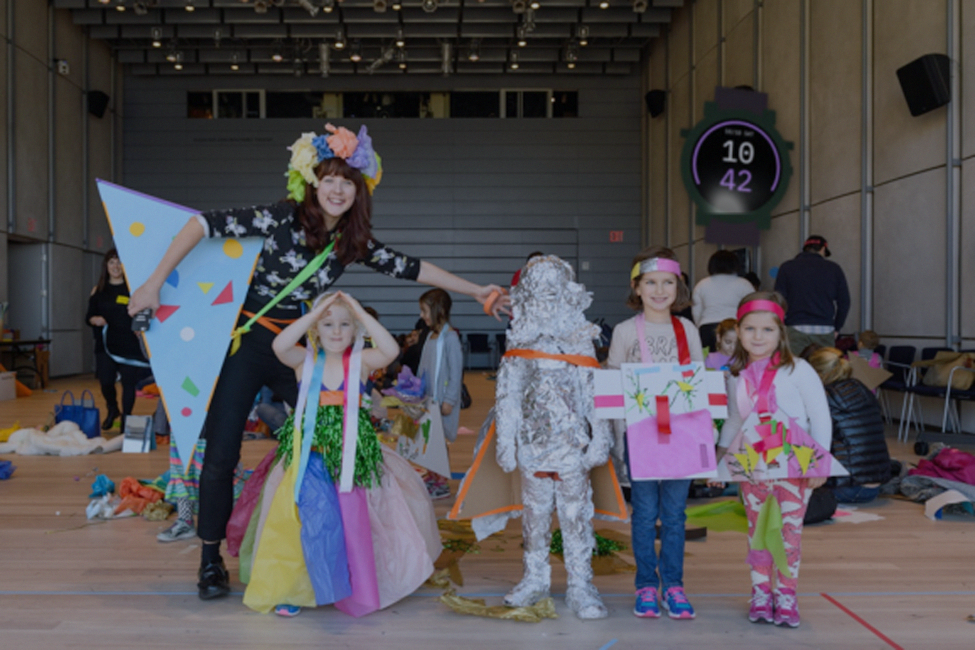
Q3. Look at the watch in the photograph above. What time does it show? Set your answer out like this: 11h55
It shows 10h42
